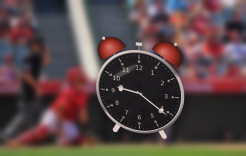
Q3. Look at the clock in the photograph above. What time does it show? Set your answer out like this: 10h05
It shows 9h21
